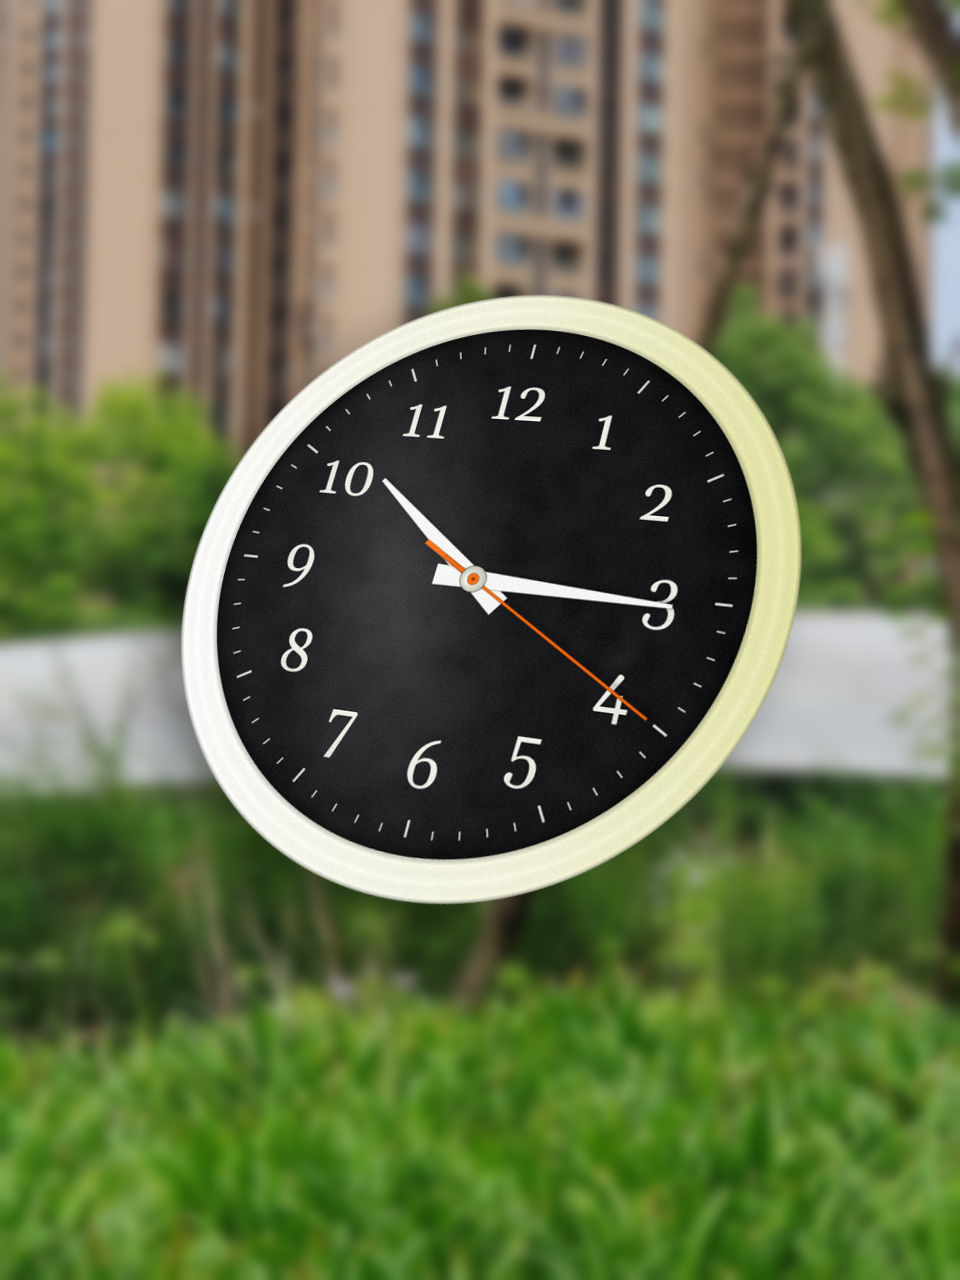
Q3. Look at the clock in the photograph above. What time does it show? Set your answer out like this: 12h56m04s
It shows 10h15m20s
